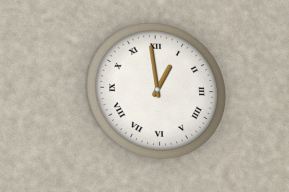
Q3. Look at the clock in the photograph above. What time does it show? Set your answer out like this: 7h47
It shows 12h59
